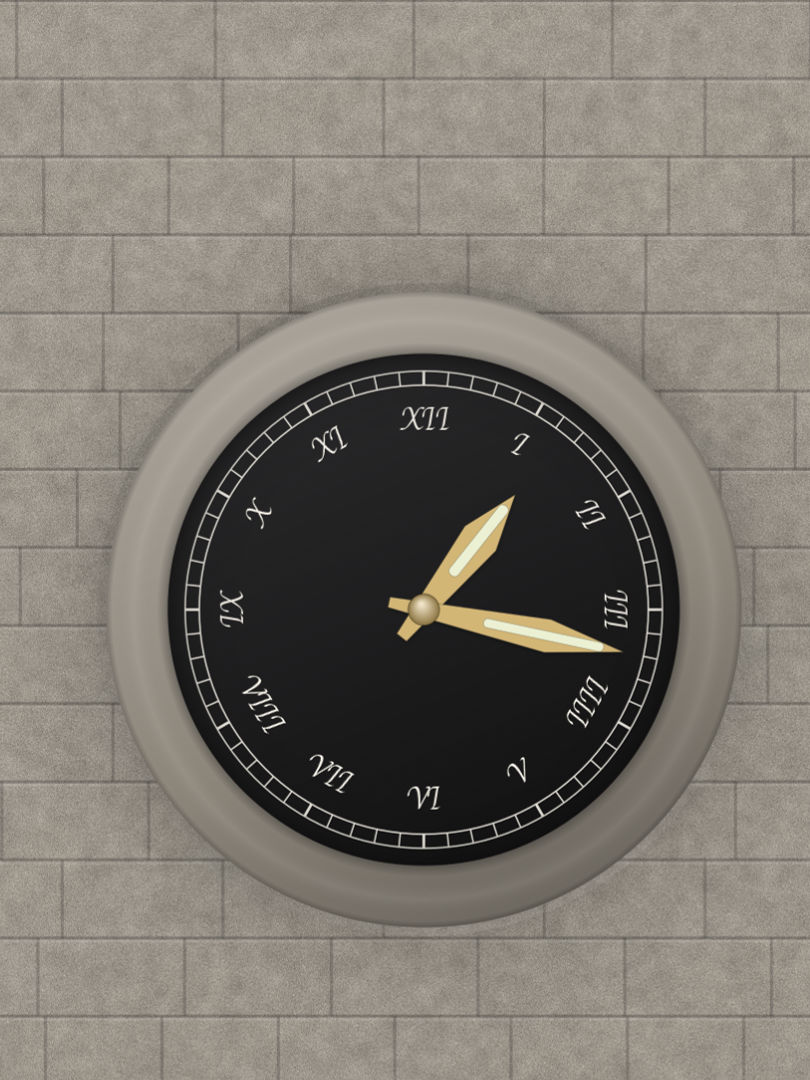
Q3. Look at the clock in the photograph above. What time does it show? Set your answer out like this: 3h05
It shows 1h17
